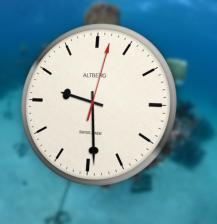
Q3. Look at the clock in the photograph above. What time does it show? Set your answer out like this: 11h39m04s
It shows 9h29m02s
